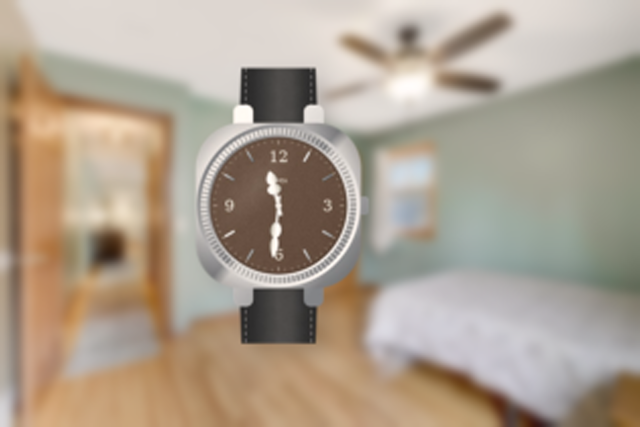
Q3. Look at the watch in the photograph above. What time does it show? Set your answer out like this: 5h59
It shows 11h31
